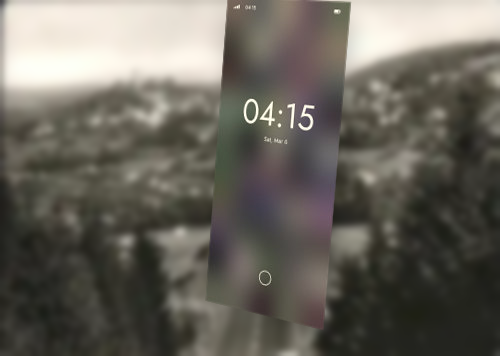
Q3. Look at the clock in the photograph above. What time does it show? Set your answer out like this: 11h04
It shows 4h15
